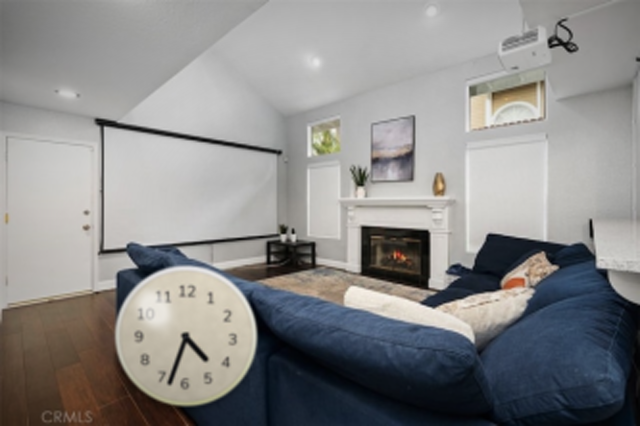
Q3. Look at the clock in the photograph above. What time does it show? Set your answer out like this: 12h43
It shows 4h33
